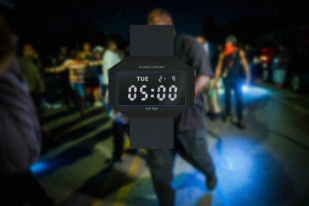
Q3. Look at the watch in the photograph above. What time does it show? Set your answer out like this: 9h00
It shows 5h00
